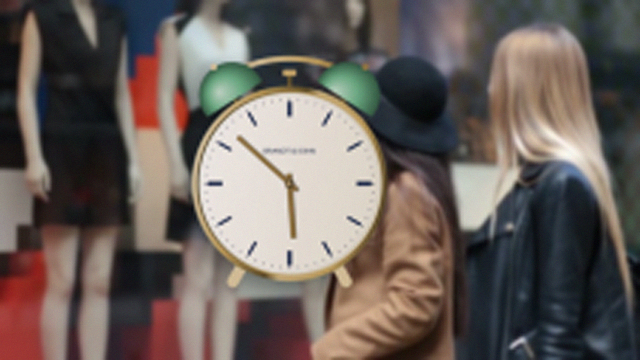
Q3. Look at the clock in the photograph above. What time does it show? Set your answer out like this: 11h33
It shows 5h52
